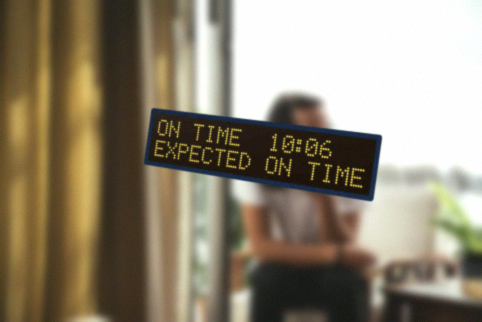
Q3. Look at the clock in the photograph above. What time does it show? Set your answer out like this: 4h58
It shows 10h06
